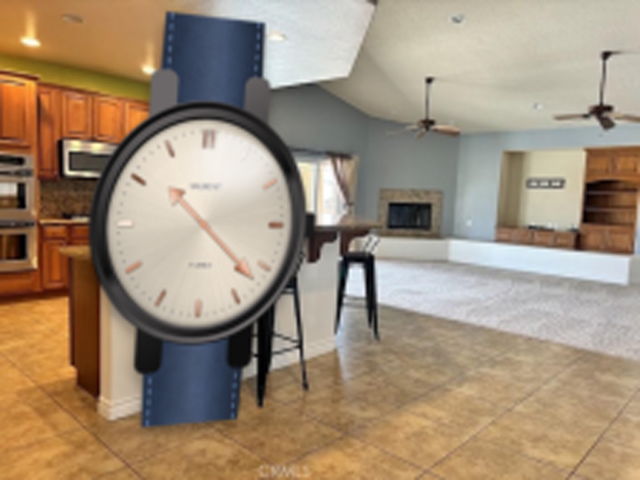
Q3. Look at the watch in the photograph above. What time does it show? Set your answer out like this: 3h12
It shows 10h22
